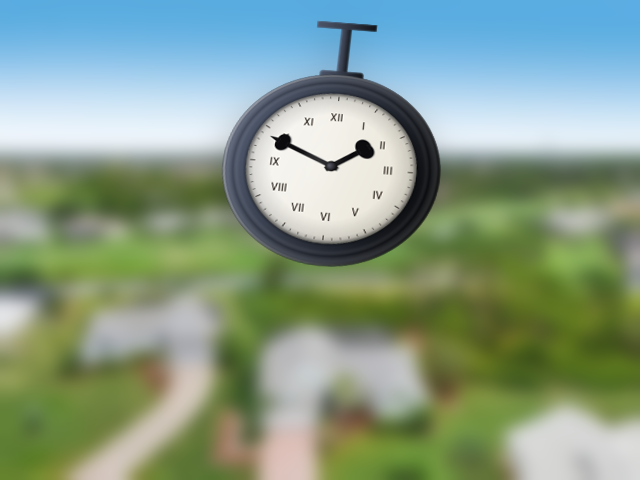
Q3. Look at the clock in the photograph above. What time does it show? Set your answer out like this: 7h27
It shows 1h49
